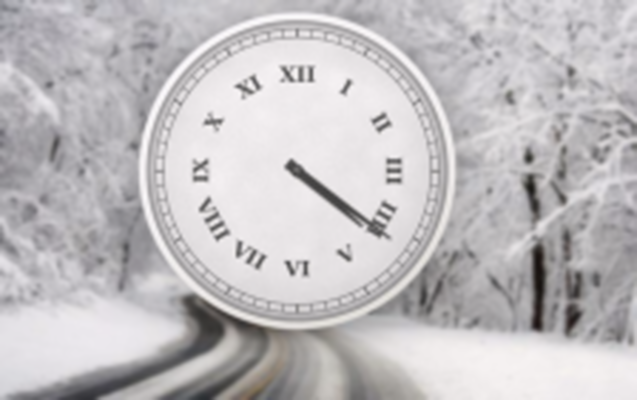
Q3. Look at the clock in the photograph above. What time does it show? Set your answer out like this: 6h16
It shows 4h21
